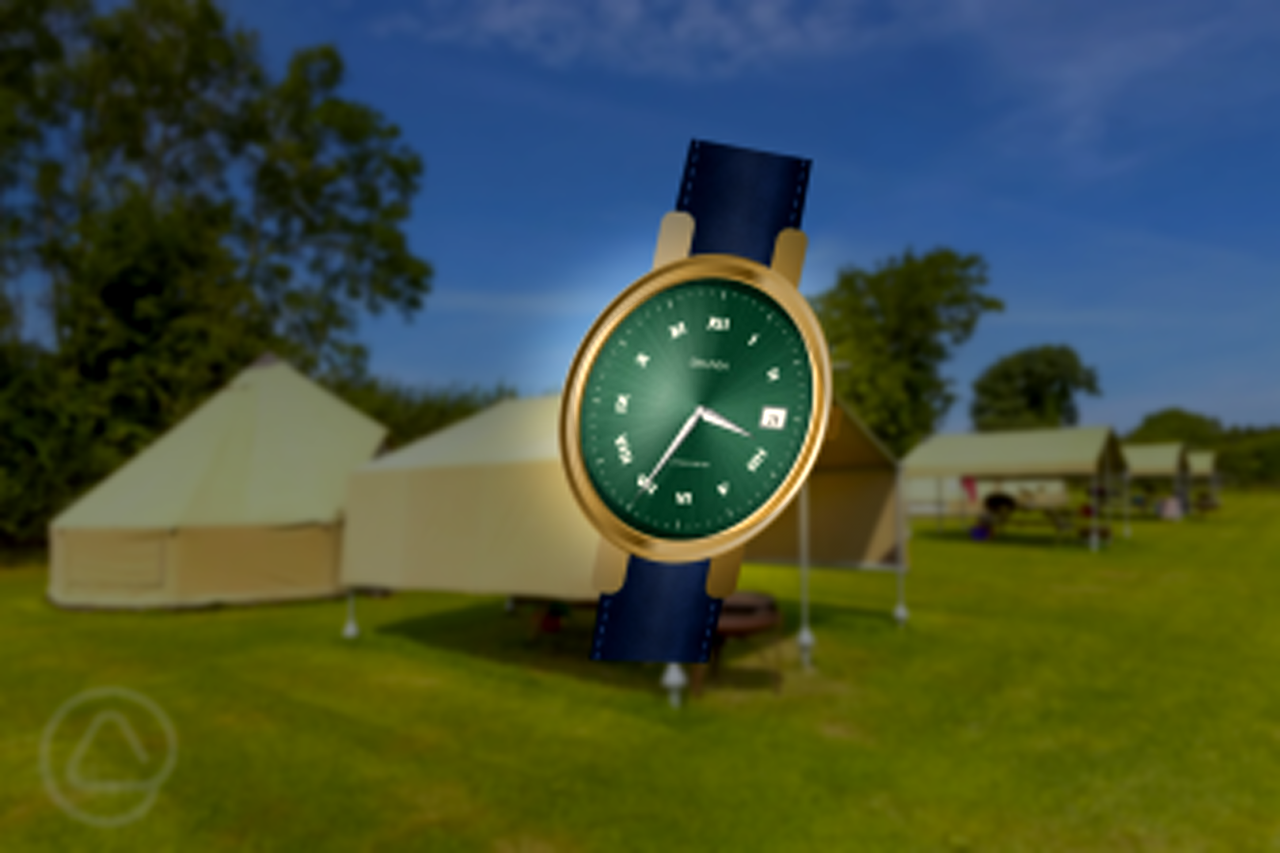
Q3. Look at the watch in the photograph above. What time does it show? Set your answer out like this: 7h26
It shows 3h35
